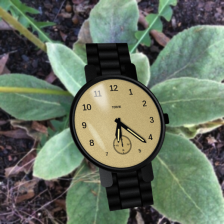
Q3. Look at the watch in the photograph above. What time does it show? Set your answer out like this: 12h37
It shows 6h22
